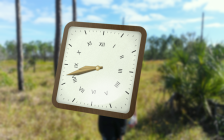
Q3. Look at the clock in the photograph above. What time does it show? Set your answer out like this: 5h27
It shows 8h42
